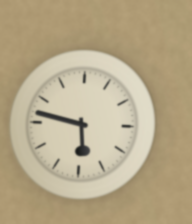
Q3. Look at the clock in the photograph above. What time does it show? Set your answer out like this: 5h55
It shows 5h47
